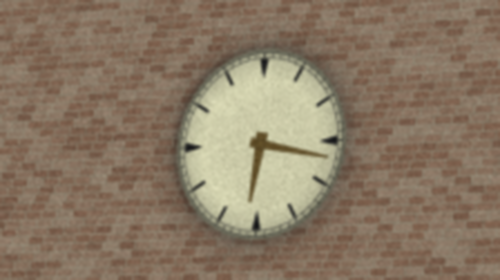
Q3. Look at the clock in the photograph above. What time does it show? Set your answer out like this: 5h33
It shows 6h17
